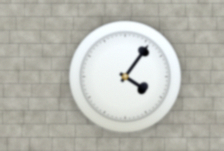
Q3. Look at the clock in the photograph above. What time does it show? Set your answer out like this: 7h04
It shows 4h06
